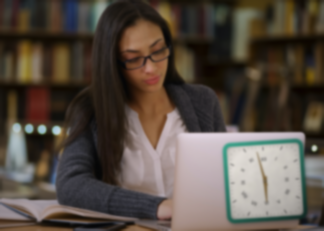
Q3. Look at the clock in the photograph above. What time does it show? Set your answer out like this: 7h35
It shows 5h58
